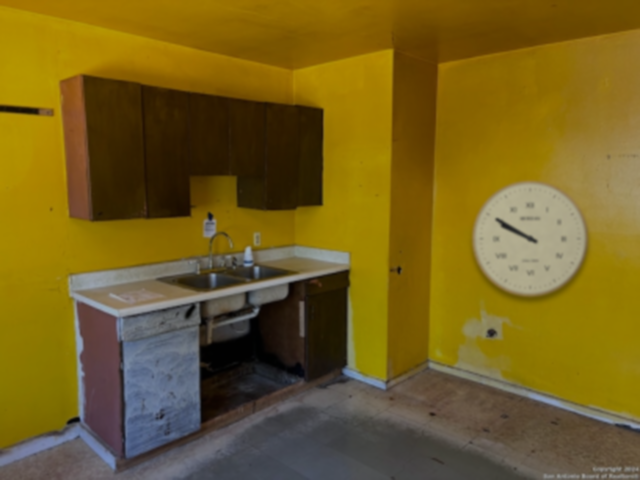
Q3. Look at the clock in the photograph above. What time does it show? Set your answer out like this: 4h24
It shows 9h50
